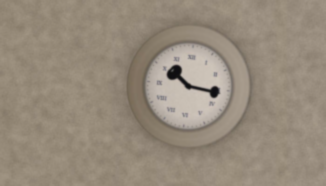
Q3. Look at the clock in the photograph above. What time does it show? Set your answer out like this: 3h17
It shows 10h16
